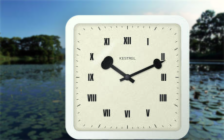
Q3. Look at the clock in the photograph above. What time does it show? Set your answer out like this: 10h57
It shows 10h11
